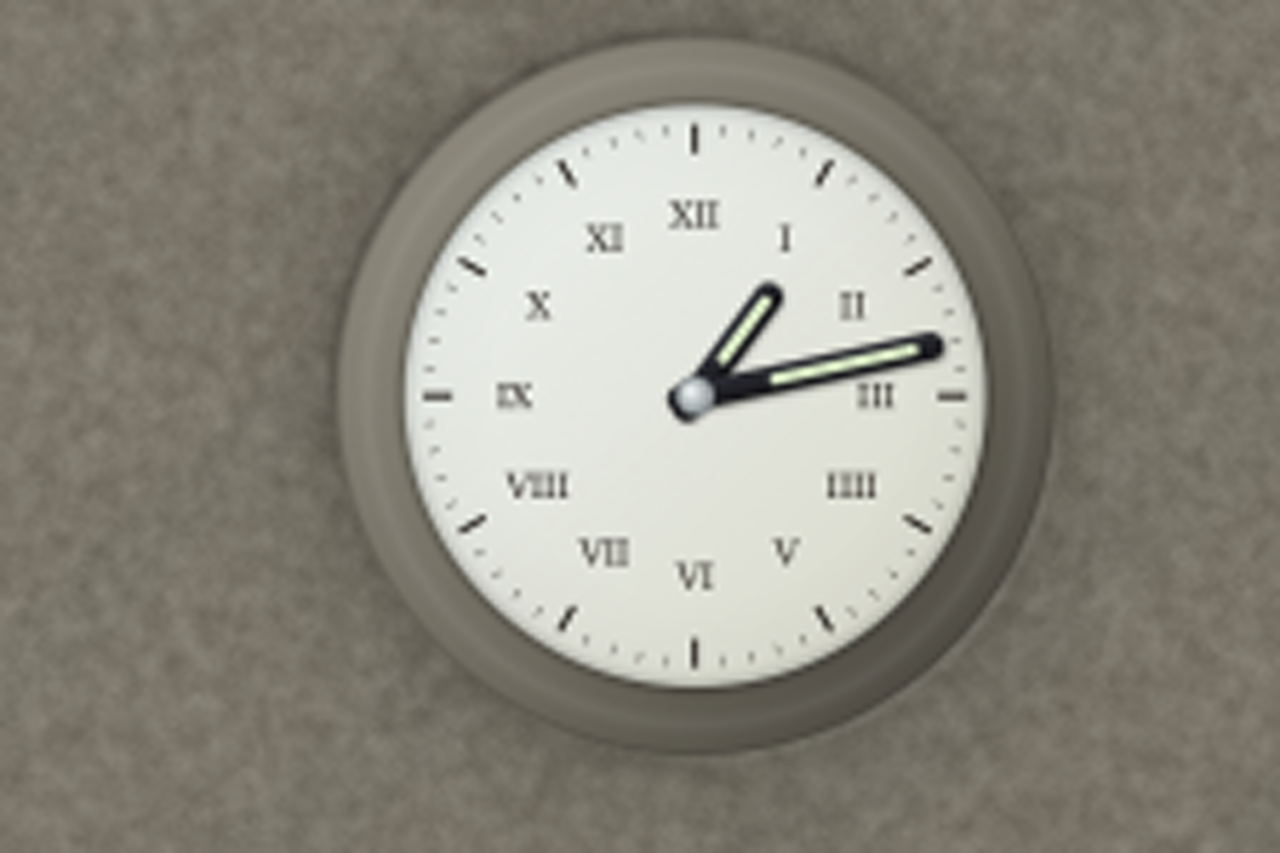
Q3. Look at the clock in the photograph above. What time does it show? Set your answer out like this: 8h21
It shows 1h13
